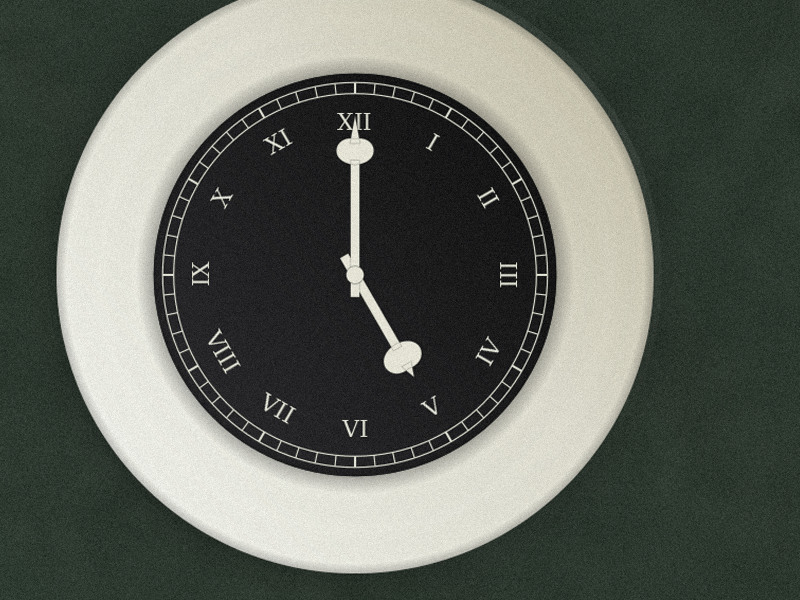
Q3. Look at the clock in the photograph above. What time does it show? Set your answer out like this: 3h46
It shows 5h00
